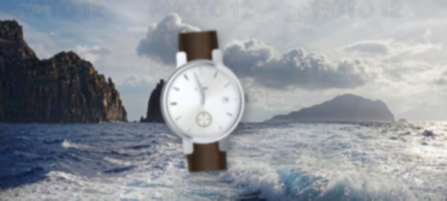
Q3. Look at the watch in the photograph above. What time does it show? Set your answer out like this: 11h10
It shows 11h58
